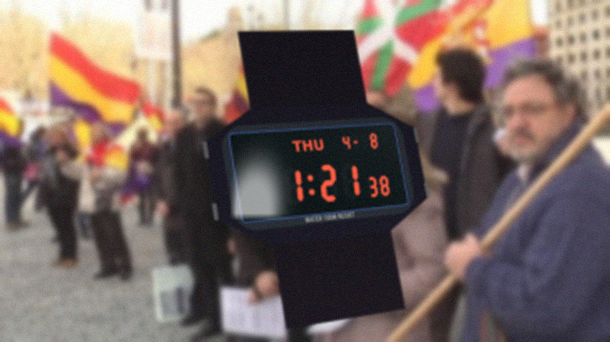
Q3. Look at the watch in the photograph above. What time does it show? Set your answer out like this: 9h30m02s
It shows 1h21m38s
